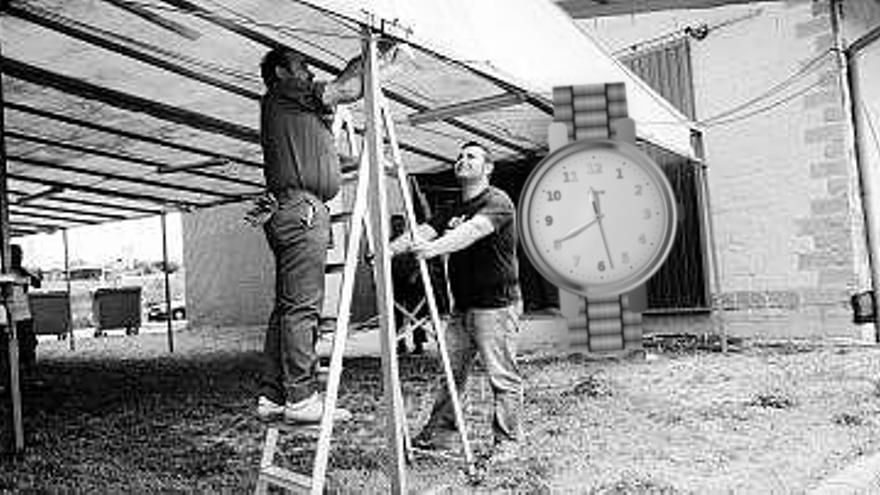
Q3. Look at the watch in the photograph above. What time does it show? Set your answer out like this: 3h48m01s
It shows 11h40m28s
